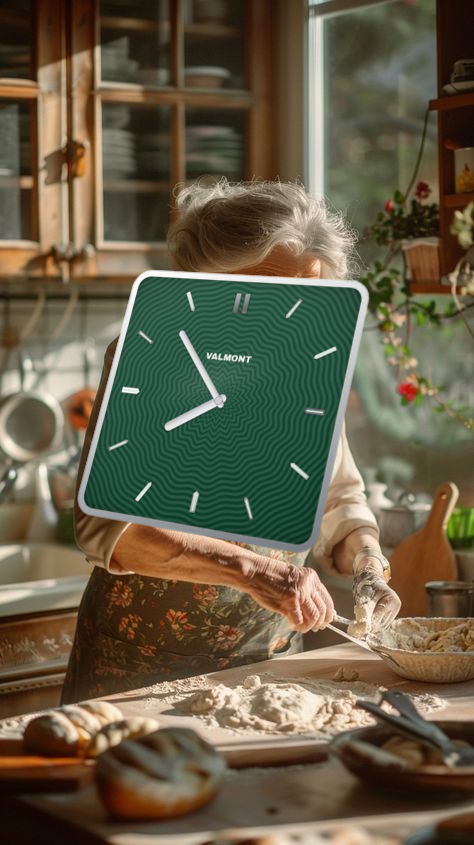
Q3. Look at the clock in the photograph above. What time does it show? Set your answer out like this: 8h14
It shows 7h53
